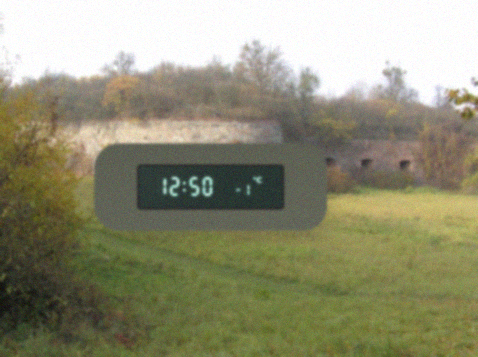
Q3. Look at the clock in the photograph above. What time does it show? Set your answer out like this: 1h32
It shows 12h50
